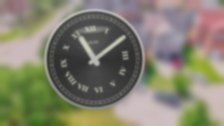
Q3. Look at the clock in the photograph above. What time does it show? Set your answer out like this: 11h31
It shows 11h10
